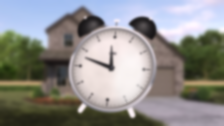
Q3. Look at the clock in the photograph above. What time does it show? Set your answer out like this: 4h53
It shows 11h48
